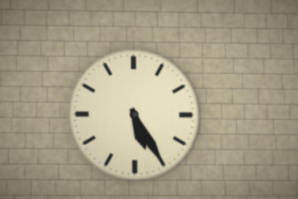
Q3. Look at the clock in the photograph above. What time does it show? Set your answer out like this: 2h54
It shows 5h25
